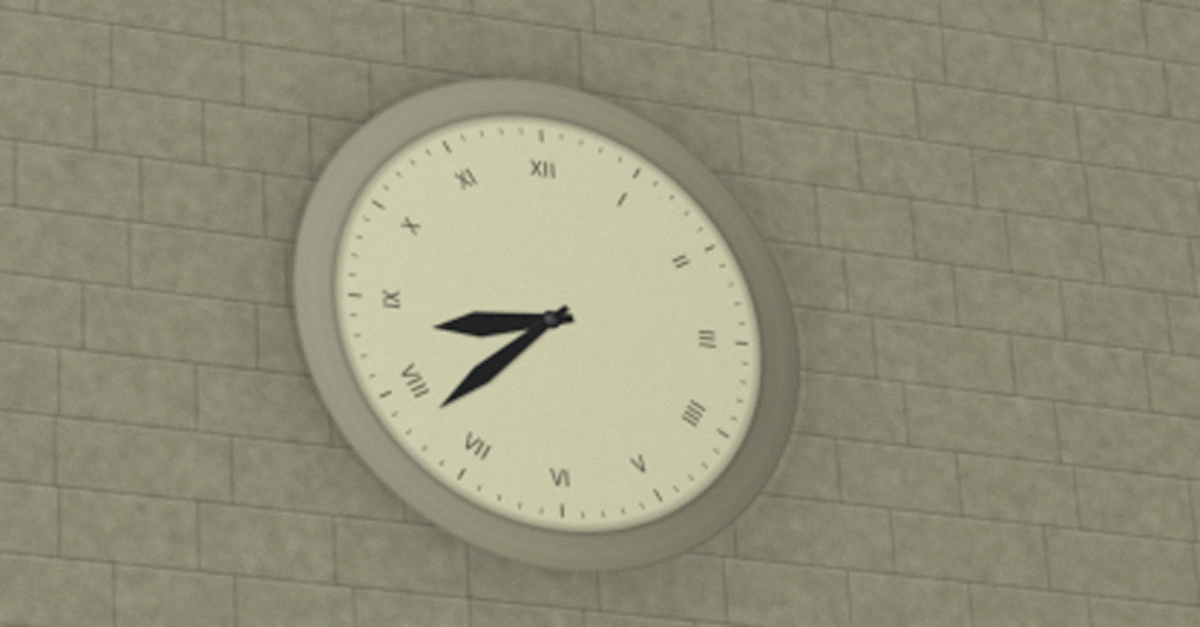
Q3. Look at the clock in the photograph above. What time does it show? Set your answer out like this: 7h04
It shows 8h38
